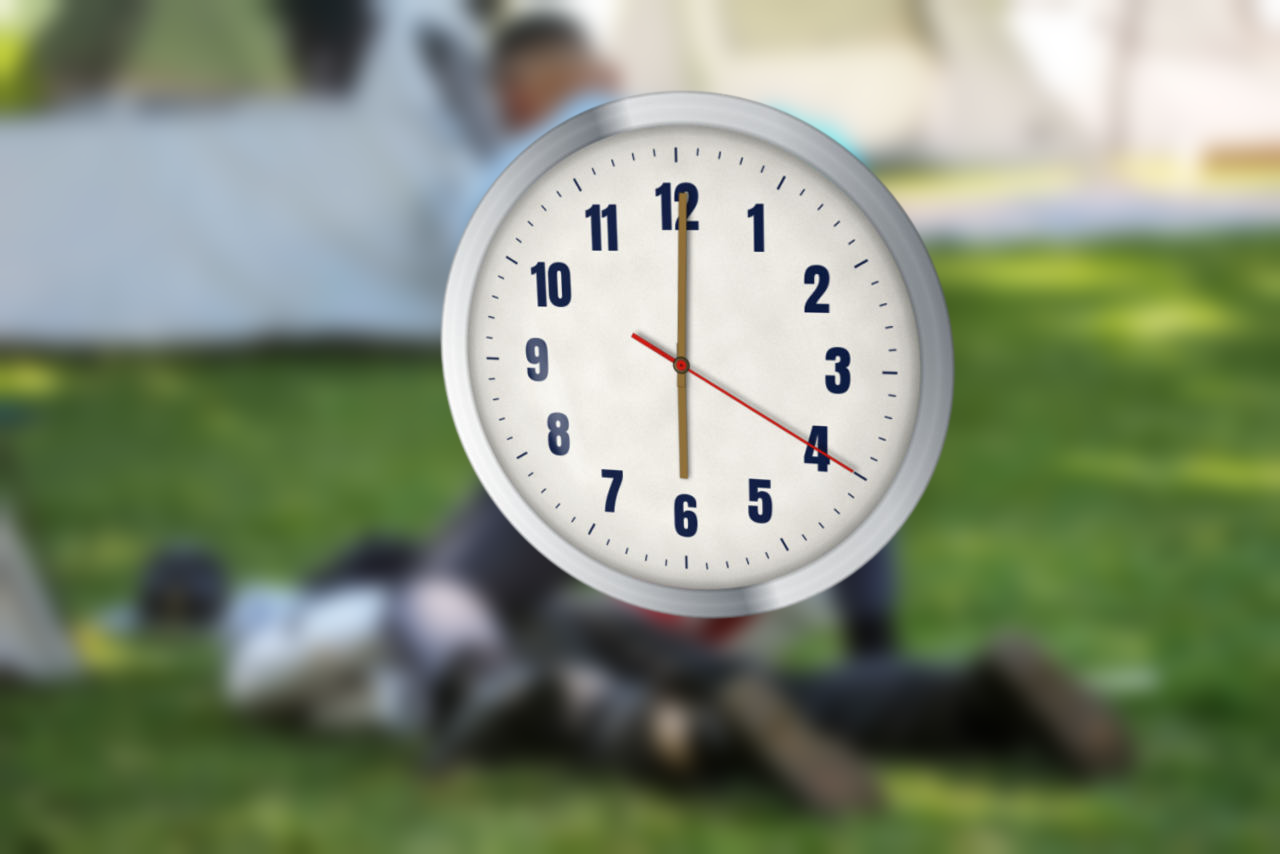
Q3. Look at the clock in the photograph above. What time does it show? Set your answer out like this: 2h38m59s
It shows 6h00m20s
